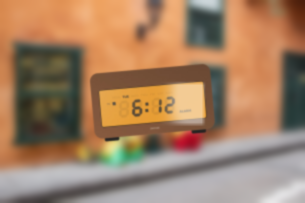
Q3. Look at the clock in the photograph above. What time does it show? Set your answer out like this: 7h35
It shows 6h12
